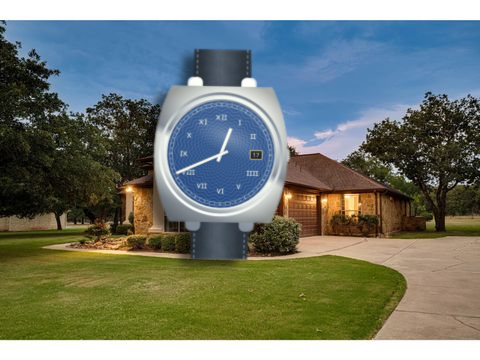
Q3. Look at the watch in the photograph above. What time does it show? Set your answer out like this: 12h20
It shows 12h41
